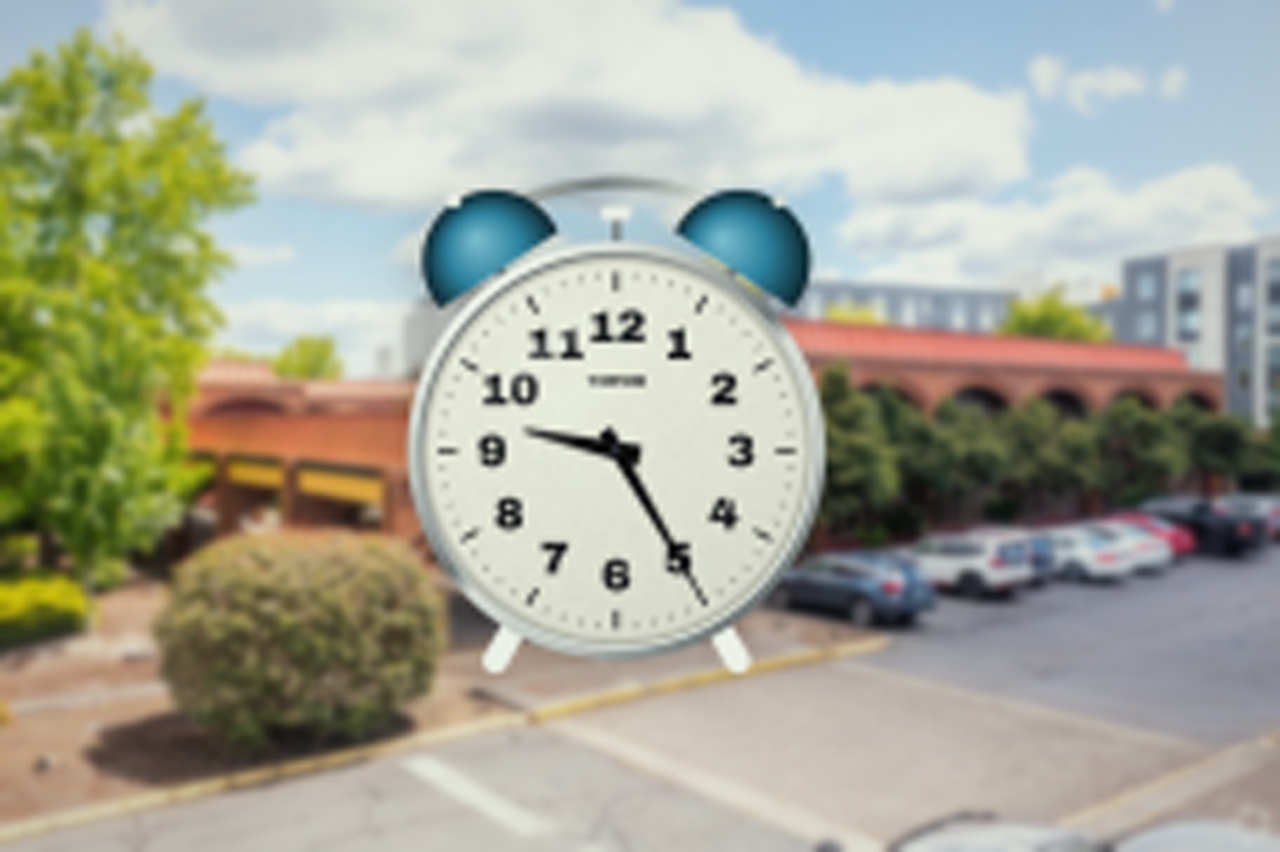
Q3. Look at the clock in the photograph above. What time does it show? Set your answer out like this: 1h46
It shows 9h25
